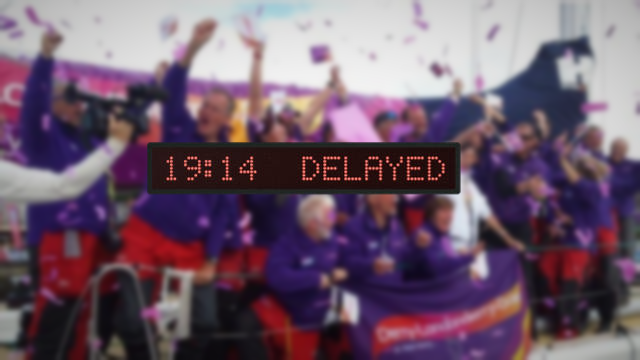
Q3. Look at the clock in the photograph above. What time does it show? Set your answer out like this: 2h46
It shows 19h14
